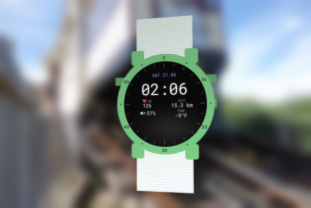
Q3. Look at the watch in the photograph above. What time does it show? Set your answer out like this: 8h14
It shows 2h06
